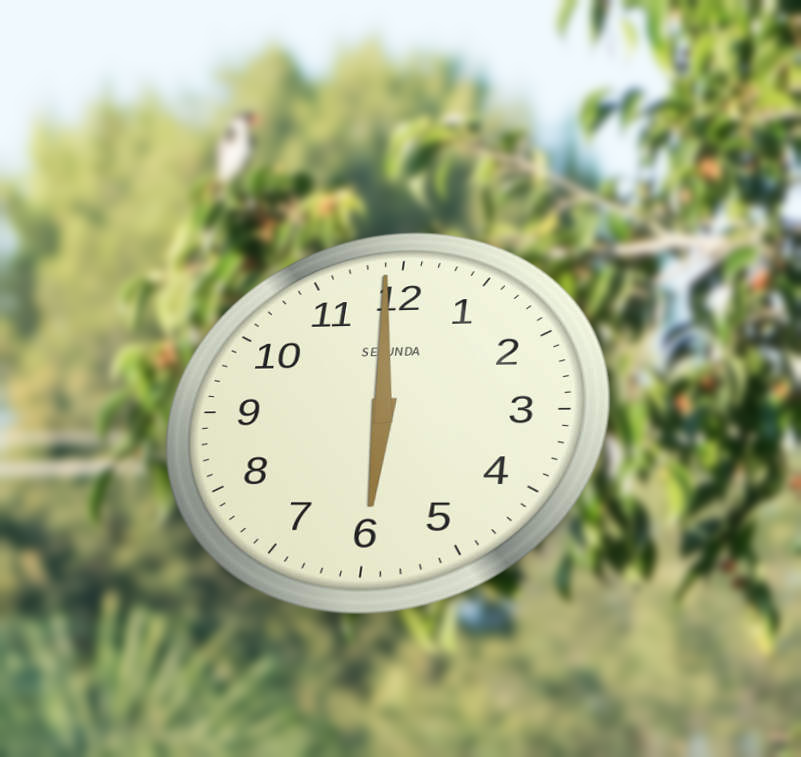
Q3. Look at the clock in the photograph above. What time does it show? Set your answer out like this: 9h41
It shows 5h59
